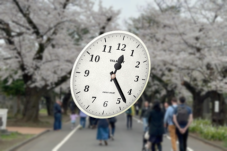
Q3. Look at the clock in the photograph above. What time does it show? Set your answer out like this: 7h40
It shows 12h23
